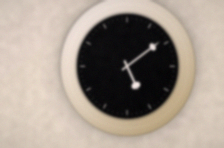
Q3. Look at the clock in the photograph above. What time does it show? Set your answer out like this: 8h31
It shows 5h09
